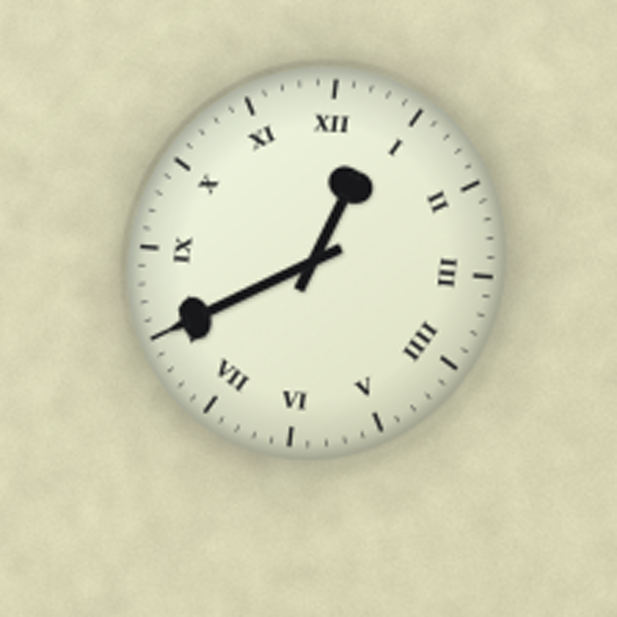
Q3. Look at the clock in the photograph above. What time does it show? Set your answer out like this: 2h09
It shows 12h40
